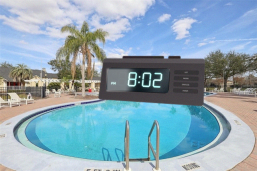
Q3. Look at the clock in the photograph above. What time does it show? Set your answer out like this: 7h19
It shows 8h02
